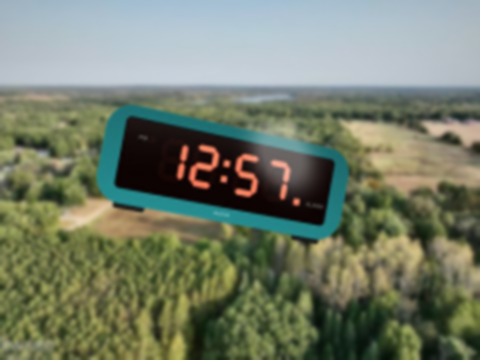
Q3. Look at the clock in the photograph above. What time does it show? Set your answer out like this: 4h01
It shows 12h57
